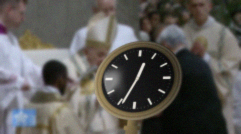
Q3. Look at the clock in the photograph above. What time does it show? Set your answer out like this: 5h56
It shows 12h34
